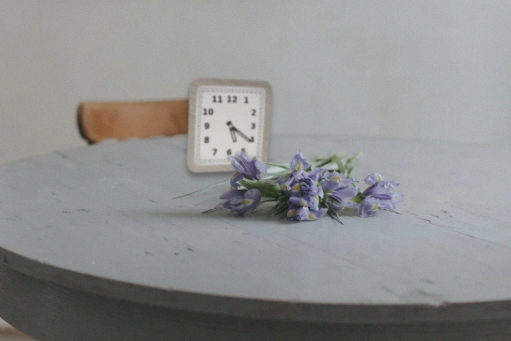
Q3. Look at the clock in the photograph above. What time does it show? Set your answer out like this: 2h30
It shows 5h21
